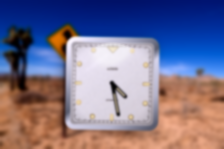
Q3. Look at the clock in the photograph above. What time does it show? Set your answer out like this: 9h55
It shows 4h28
